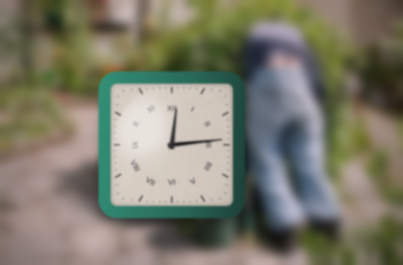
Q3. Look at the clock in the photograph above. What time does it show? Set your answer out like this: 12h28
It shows 12h14
